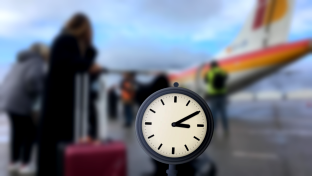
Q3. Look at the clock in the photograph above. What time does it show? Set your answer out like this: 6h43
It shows 3h10
